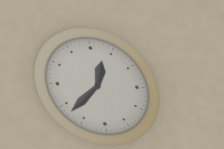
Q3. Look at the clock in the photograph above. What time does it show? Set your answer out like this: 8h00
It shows 12h38
